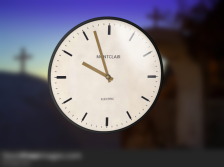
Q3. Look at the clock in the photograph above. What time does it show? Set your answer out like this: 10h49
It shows 9h57
